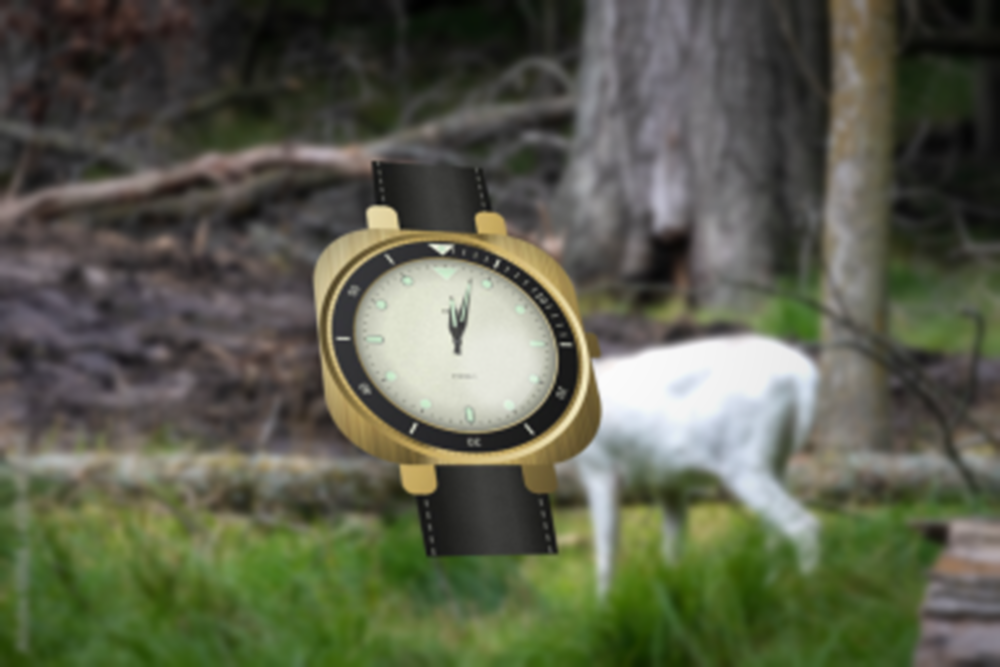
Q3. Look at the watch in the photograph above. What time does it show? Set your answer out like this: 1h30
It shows 12h03
